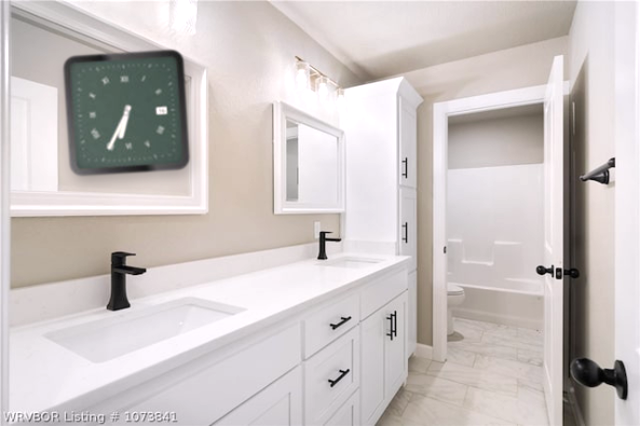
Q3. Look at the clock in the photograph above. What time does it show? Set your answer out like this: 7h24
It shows 6h35
